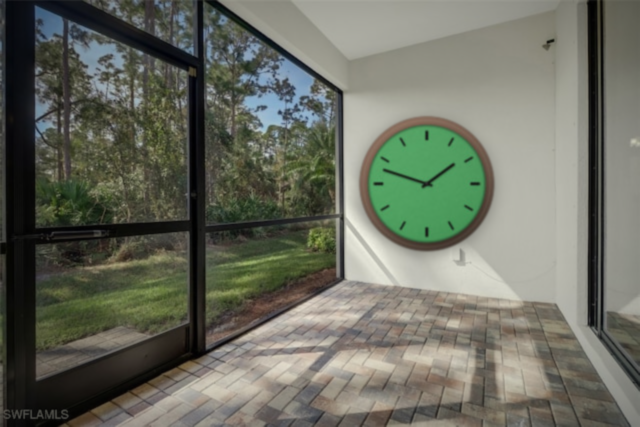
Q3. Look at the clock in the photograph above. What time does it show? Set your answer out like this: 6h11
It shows 1h48
